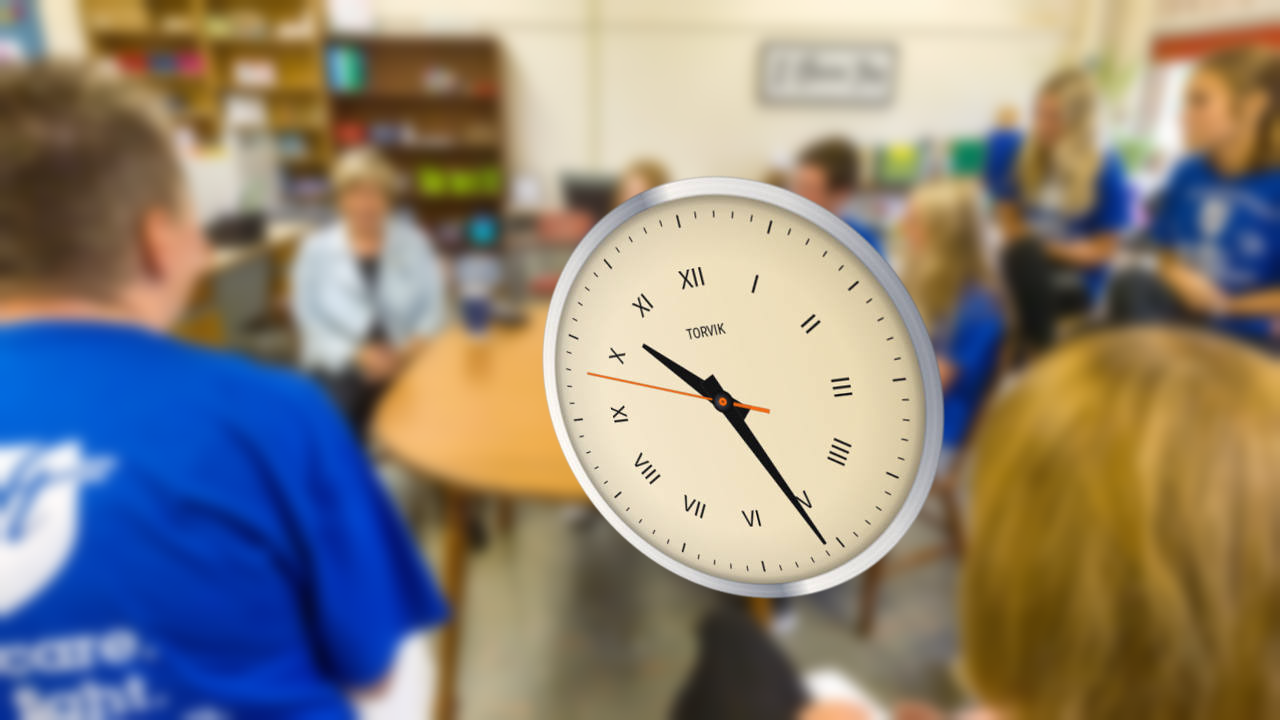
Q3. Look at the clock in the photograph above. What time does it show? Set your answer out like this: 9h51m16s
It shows 10h25m48s
